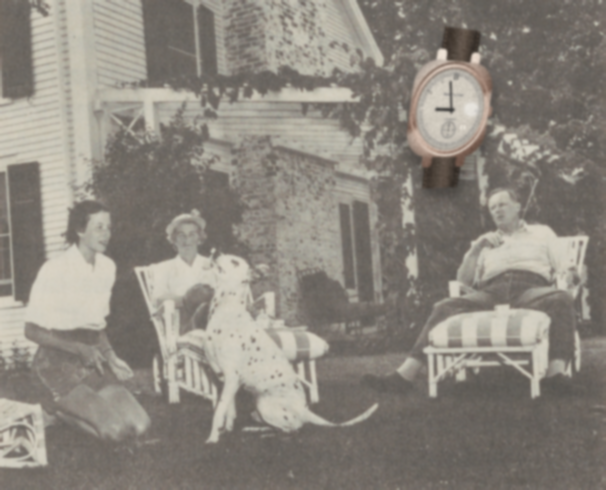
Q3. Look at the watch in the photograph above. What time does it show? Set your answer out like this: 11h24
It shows 8h58
